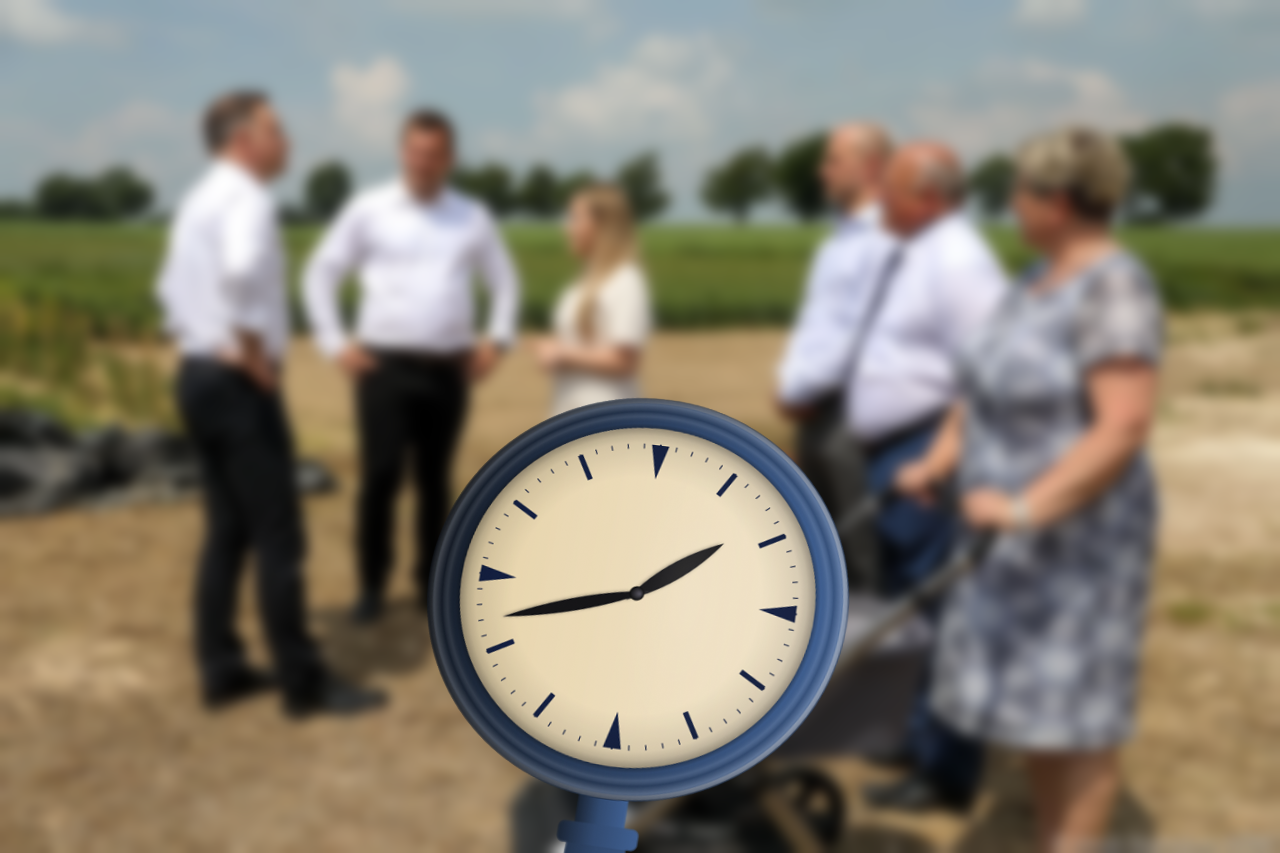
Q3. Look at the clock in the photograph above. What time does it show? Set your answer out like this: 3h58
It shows 1h42
